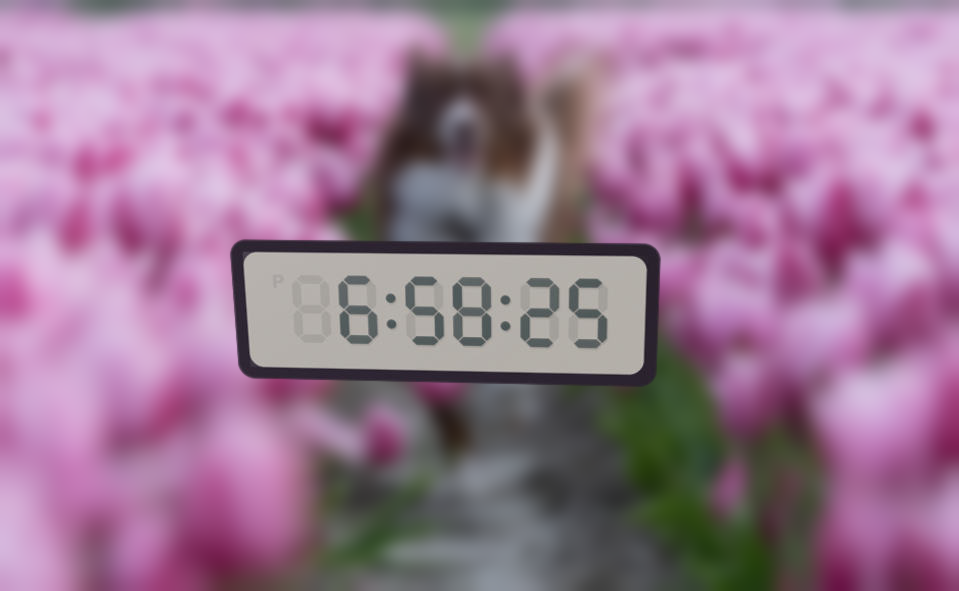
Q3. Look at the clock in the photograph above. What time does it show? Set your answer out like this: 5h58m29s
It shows 6h58m25s
